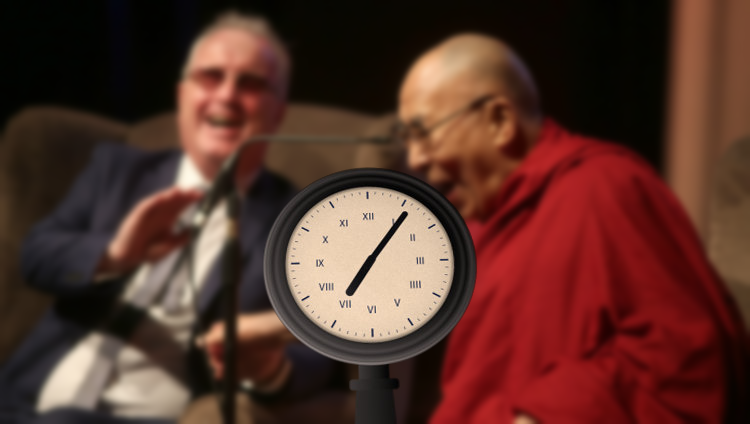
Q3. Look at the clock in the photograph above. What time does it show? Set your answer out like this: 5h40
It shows 7h06
